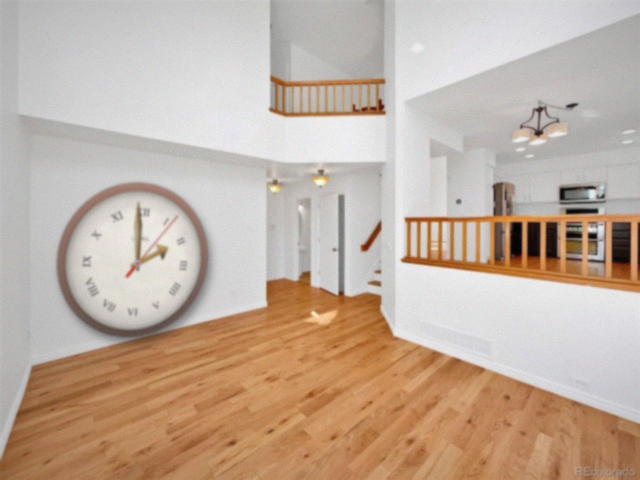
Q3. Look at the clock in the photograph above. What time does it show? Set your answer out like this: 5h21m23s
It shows 1h59m06s
